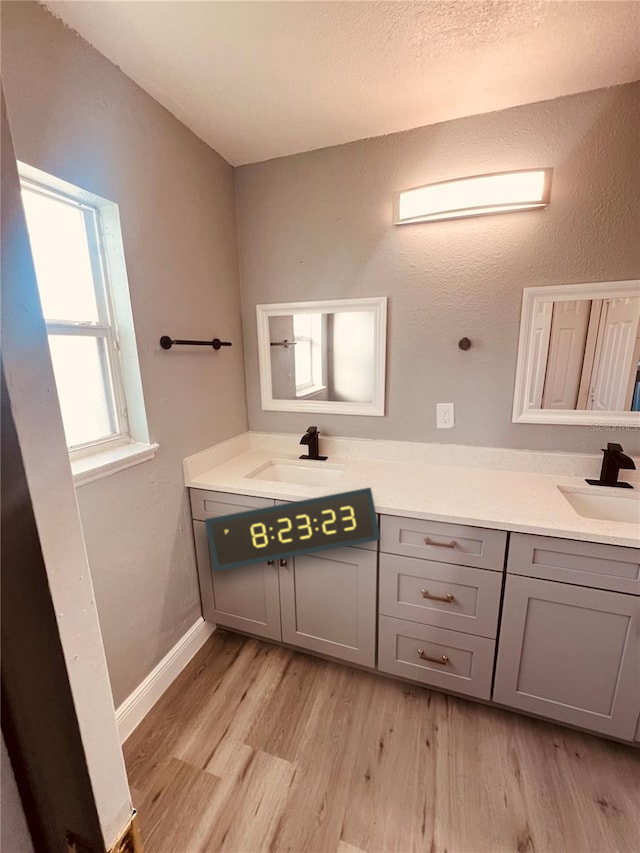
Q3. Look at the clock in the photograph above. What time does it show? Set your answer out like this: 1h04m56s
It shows 8h23m23s
